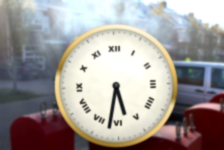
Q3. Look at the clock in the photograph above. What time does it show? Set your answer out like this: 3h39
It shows 5h32
